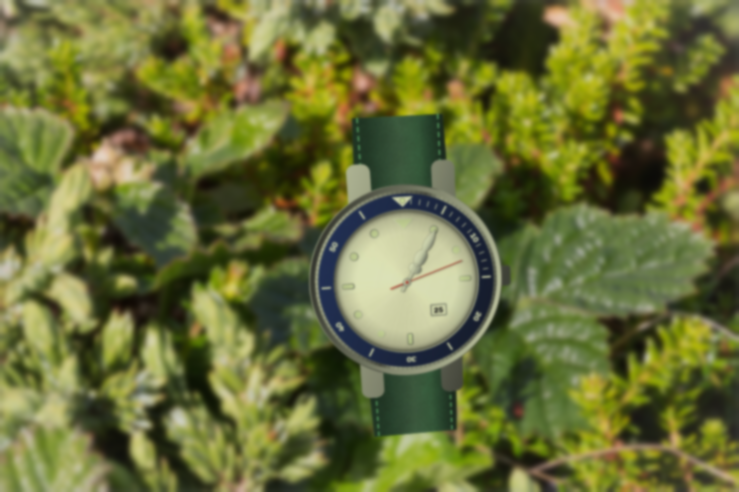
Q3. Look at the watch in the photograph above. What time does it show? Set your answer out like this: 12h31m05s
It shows 1h05m12s
